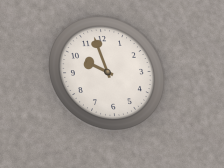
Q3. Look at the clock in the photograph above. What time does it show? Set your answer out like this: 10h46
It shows 9h58
